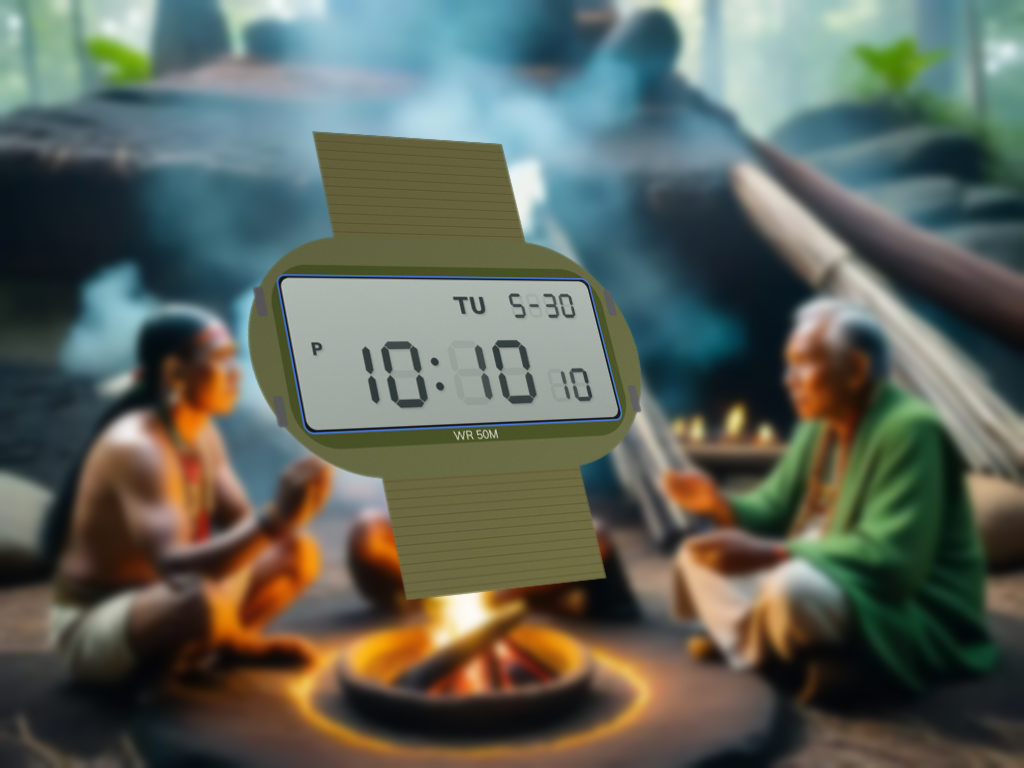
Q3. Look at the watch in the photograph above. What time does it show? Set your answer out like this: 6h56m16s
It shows 10h10m10s
